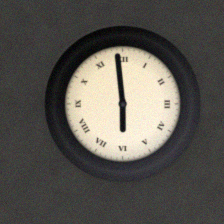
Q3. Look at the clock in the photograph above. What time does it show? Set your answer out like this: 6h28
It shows 5h59
